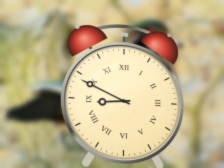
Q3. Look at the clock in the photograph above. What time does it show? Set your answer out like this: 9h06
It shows 8h49
